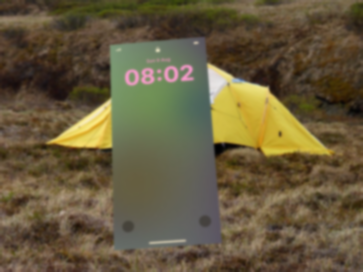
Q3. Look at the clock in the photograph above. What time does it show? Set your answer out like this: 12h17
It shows 8h02
